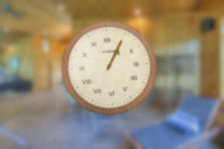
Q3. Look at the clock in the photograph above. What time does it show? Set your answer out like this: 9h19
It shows 1h05
